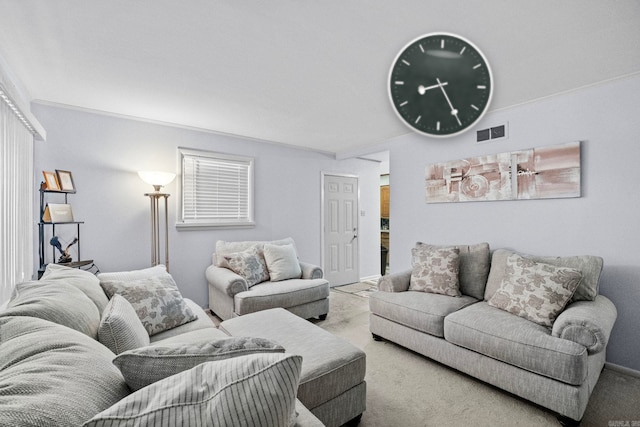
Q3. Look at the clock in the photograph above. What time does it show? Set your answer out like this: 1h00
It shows 8h25
